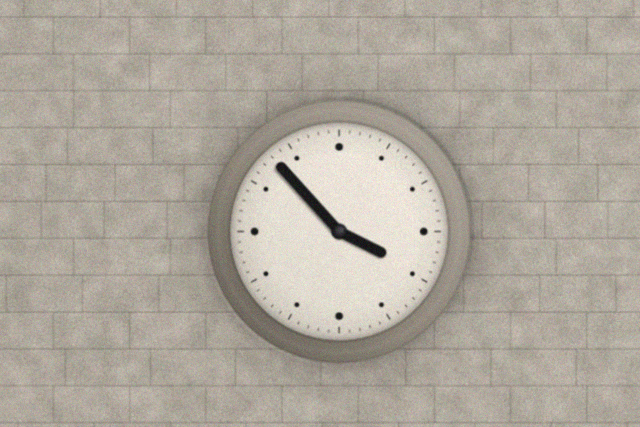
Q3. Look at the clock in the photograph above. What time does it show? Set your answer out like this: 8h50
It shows 3h53
